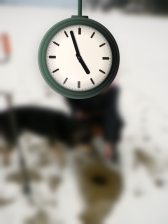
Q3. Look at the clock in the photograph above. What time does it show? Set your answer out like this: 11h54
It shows 4h57
